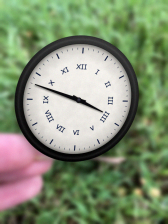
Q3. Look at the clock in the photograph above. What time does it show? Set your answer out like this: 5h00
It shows 3h48
